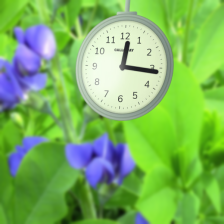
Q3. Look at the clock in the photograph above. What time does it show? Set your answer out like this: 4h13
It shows 12h16
